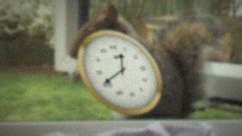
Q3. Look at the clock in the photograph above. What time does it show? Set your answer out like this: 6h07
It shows 12h41
